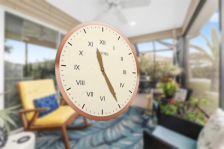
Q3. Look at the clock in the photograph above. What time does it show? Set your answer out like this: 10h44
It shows 11h25
